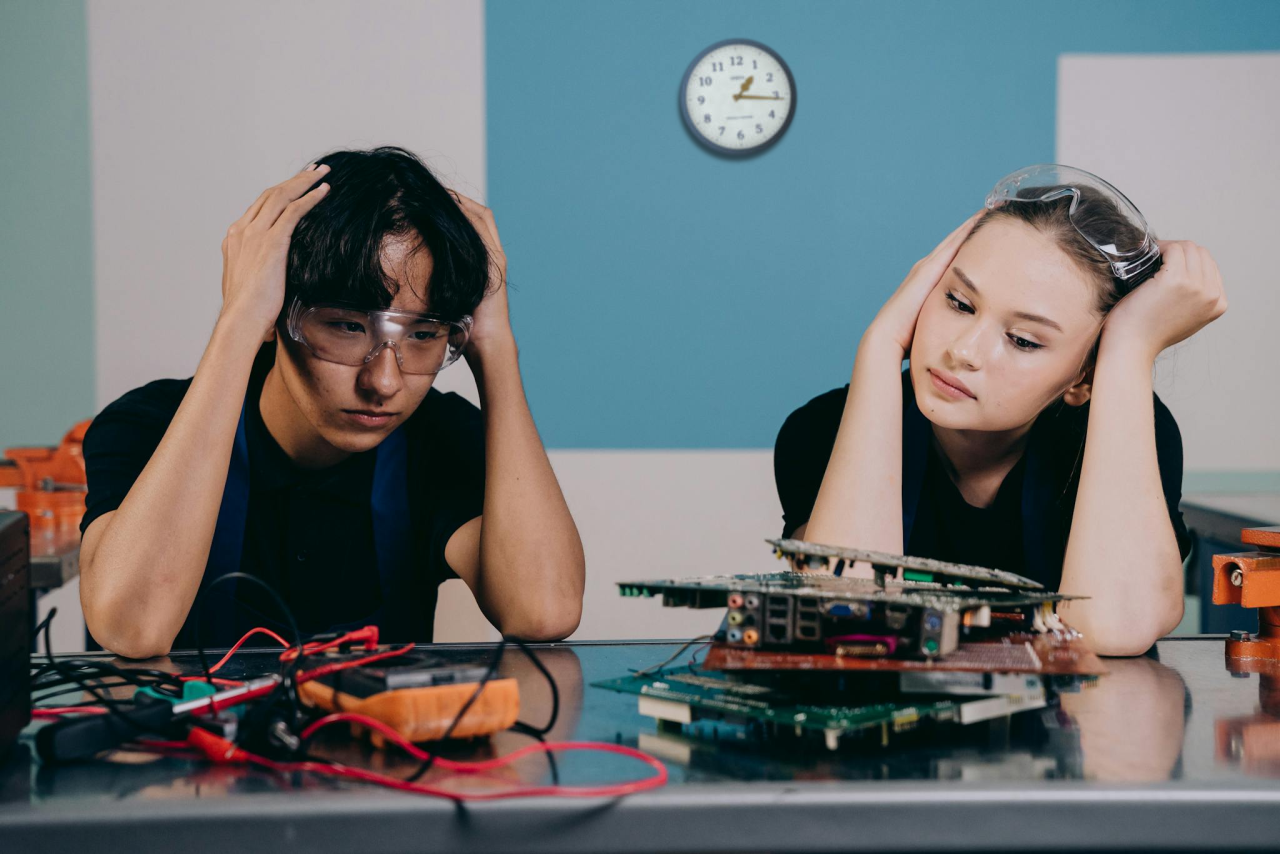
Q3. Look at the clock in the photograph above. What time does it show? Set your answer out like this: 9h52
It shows 1h16
